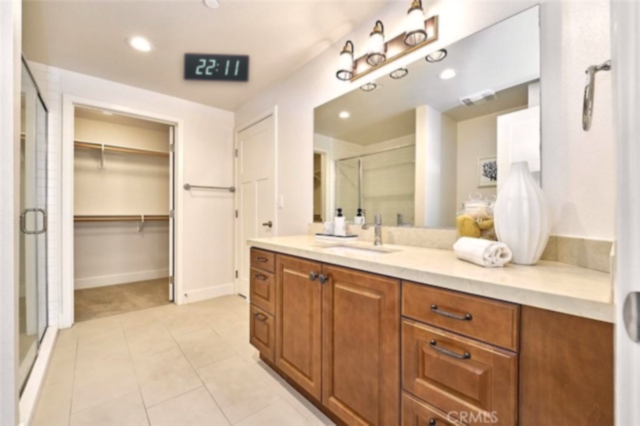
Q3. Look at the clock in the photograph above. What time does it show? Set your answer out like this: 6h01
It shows 22h11
